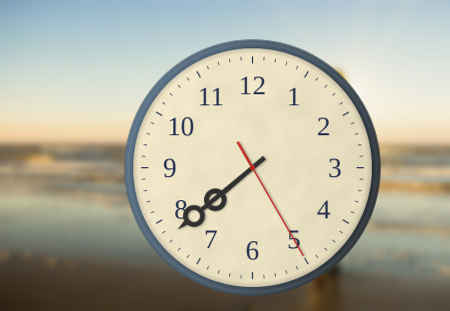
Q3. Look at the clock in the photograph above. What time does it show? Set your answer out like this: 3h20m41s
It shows 7h38m25s
